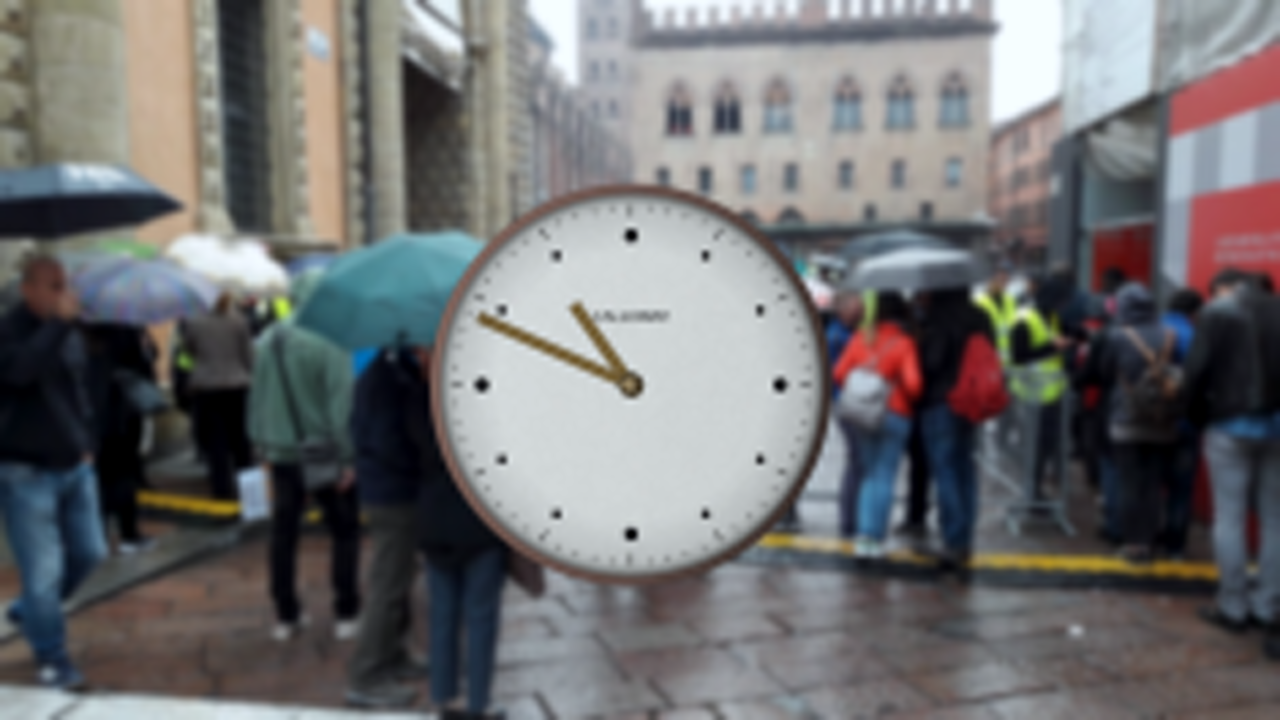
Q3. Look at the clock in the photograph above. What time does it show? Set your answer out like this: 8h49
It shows 10h49
